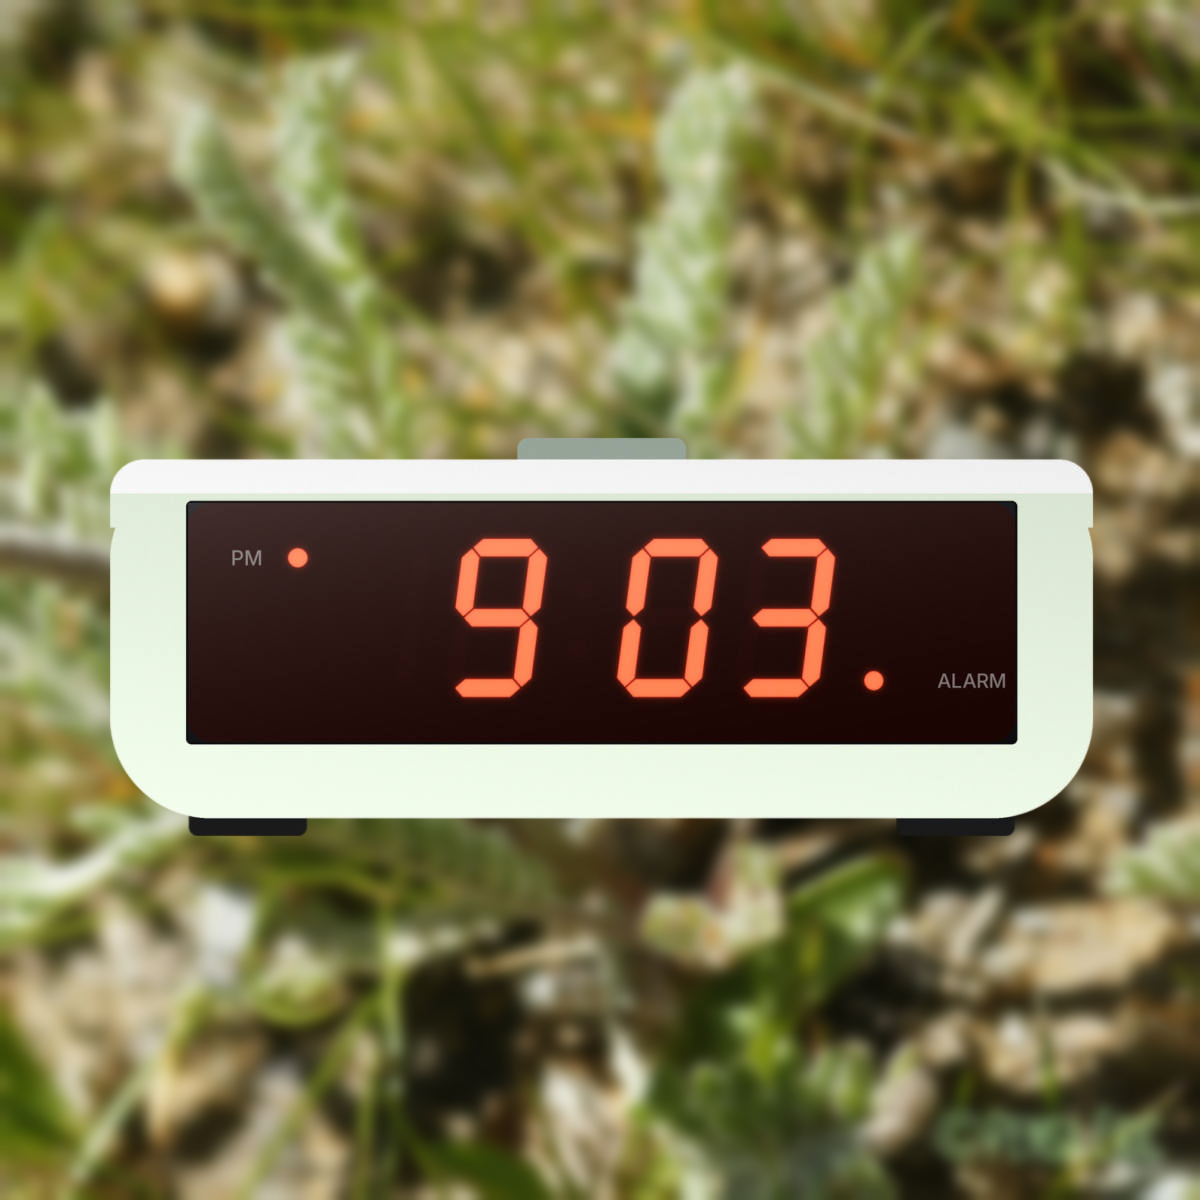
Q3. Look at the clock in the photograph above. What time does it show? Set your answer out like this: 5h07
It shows 9h03
